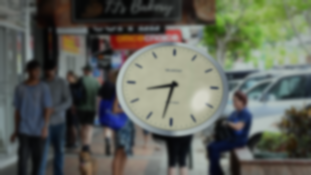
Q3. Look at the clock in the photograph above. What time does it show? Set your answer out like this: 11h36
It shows 8h32
